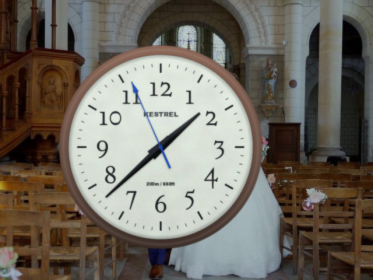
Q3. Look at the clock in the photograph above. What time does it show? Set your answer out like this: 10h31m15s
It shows 1h37m56s
